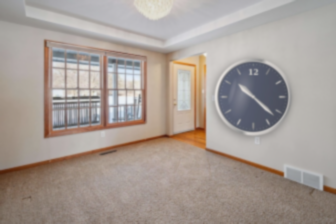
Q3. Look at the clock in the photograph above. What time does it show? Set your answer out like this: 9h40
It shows 10h22
